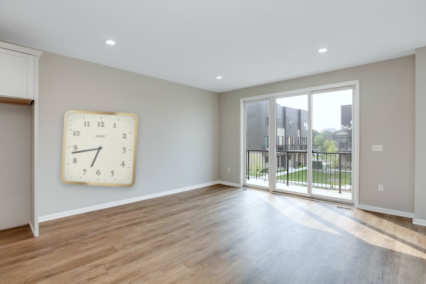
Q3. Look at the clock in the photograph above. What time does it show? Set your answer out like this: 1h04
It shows 6h43
